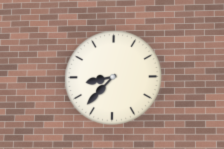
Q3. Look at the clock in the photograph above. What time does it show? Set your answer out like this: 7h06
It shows 8h37
